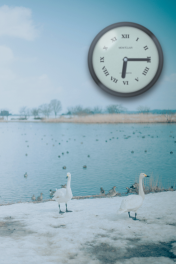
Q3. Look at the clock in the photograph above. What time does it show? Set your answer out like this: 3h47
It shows 6h15
